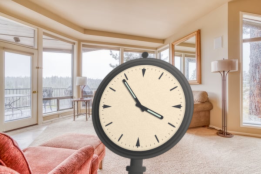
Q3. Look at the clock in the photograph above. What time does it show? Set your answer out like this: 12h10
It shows 3h54
